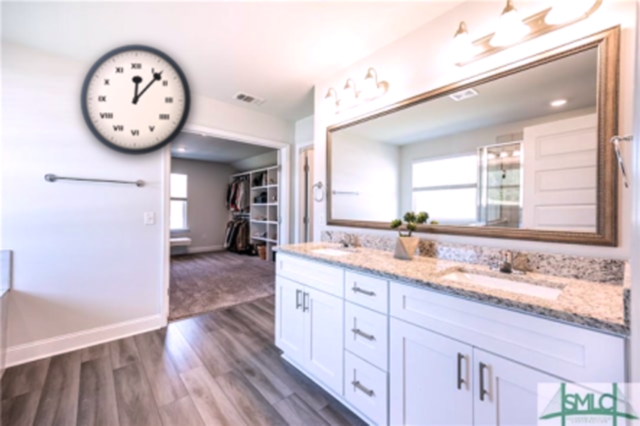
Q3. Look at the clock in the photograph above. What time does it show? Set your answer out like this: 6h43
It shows 12h07
